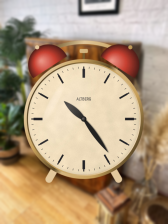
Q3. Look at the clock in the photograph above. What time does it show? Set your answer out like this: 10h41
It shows 10h24
